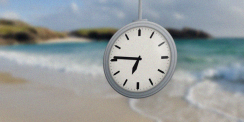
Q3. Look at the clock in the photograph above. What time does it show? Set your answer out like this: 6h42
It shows 6h46
